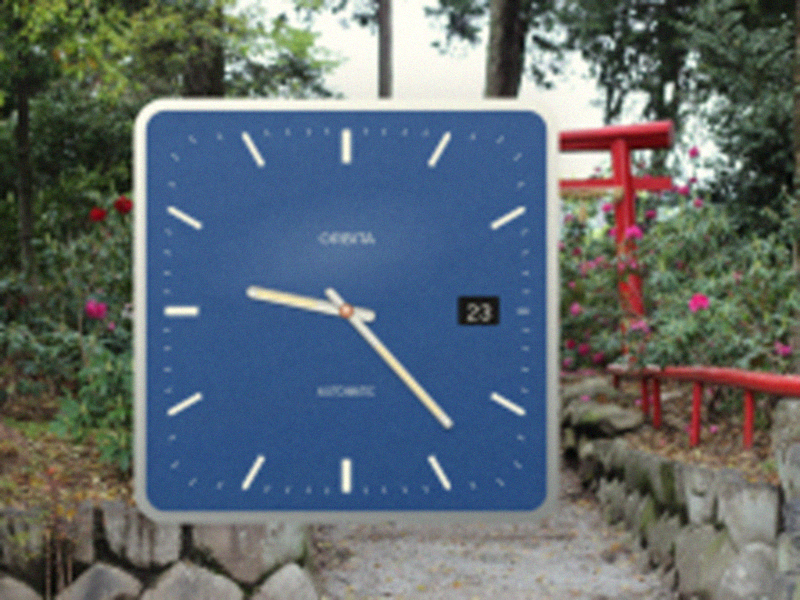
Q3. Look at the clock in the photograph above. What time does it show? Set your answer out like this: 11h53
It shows 9h23
